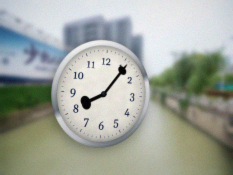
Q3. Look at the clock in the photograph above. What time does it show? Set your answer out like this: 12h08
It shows 8h06
